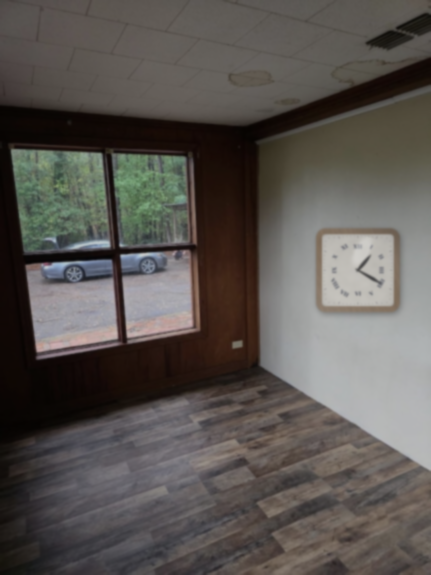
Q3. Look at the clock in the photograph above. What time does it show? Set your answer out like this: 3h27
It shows 1h20
